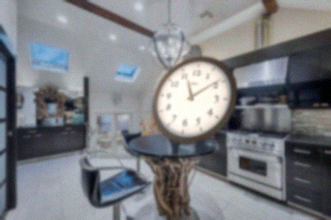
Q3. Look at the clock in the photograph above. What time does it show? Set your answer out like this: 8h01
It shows 11h09
